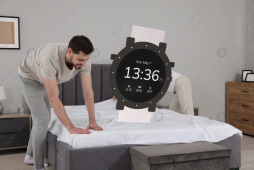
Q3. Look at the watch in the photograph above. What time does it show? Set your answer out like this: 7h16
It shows 13h36
